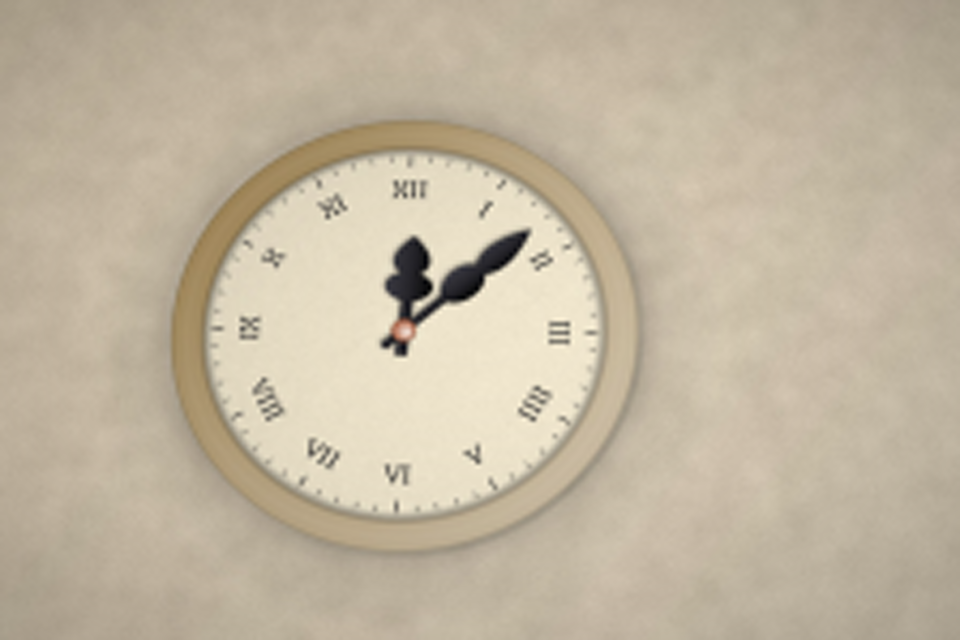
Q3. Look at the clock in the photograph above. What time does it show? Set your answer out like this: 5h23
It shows 12h08
